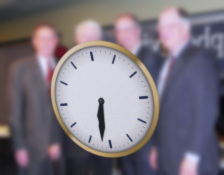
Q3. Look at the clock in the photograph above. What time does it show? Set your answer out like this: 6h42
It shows 6h32
